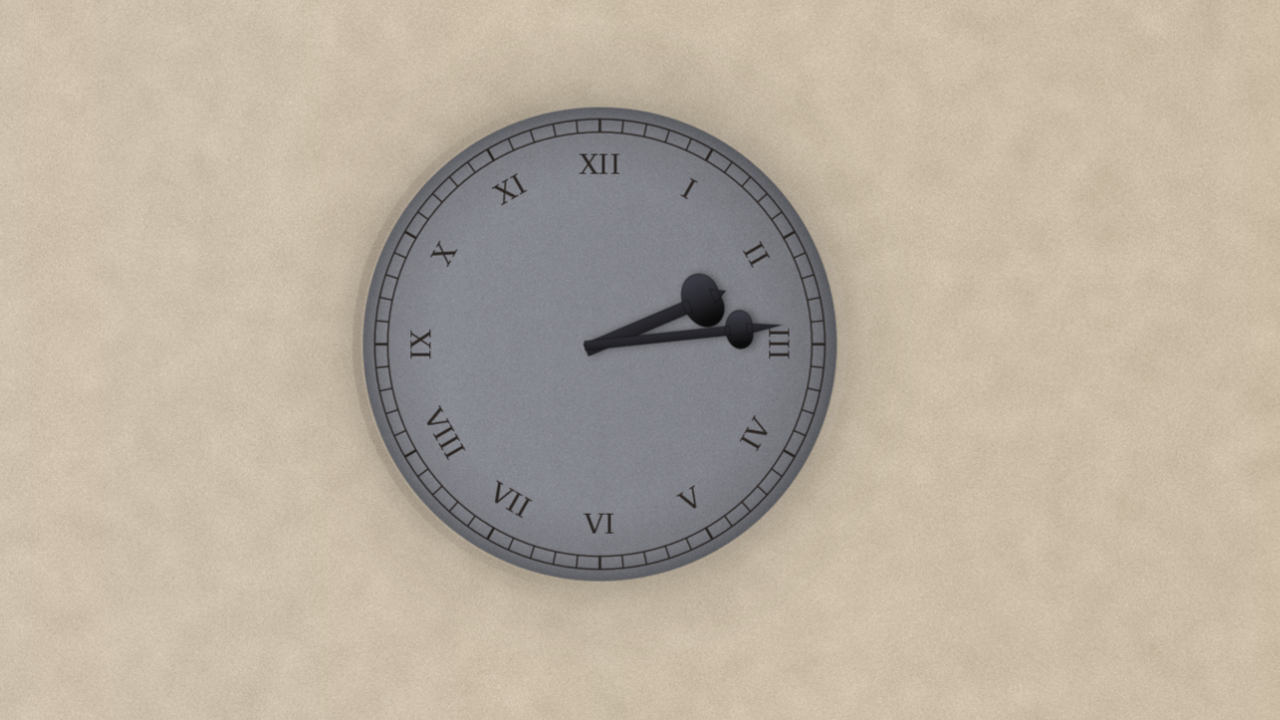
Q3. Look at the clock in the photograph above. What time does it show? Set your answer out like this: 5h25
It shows 2h14
